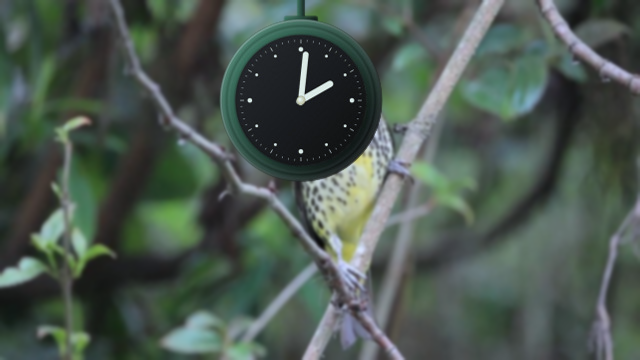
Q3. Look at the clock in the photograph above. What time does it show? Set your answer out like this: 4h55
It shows 2h01
